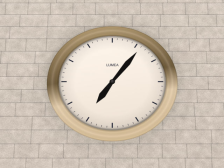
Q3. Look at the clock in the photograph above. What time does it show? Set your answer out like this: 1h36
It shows 7h06
